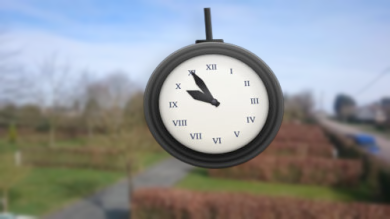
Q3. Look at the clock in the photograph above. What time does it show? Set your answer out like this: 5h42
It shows 9h55
